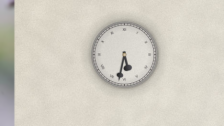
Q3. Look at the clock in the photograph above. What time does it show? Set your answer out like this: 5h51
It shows 5h32
